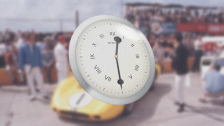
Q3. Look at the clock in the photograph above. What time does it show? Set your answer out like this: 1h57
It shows 12h30
